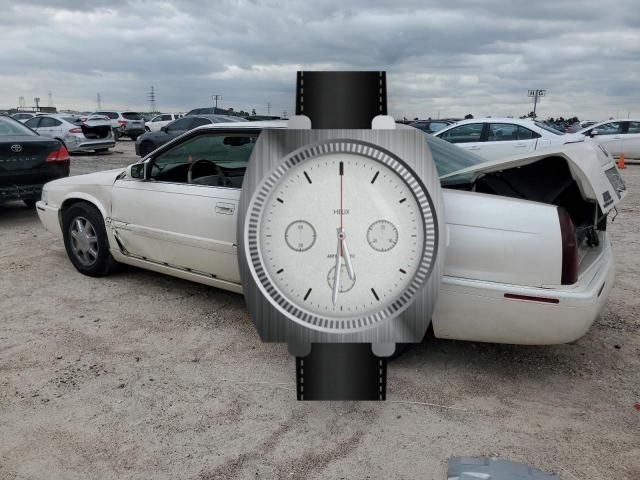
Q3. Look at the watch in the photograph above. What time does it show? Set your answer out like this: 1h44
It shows 5h31
